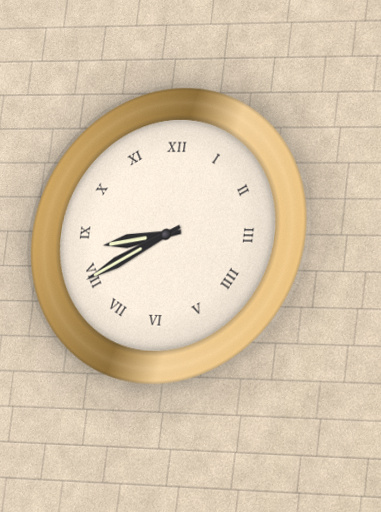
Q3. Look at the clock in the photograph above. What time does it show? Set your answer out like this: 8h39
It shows 8h40
